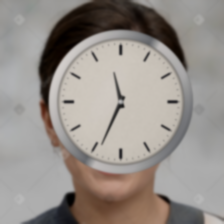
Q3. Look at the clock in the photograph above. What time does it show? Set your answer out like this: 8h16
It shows 11h34
